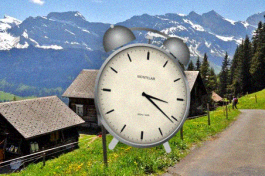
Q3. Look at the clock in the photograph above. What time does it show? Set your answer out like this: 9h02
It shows 3h21
